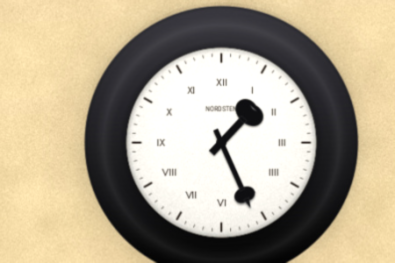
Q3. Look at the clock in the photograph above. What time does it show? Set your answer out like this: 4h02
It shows 1h26
